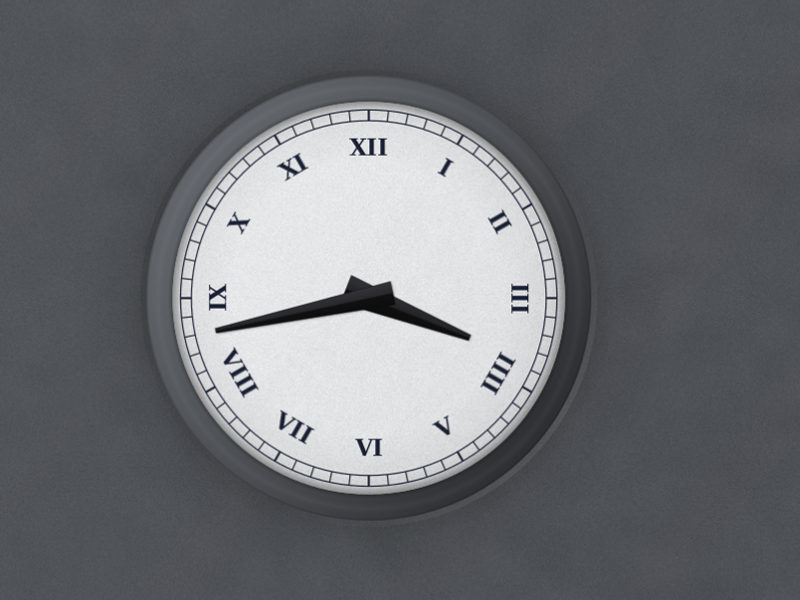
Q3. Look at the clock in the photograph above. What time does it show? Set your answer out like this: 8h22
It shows 3h43
